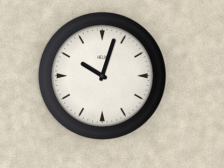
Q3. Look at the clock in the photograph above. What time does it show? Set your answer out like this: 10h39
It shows 10h03
